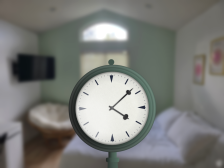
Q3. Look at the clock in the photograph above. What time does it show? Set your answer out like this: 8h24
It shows 4h08
